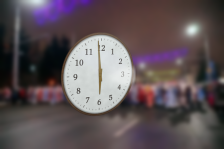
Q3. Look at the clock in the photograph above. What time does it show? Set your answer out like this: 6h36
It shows 5h59
